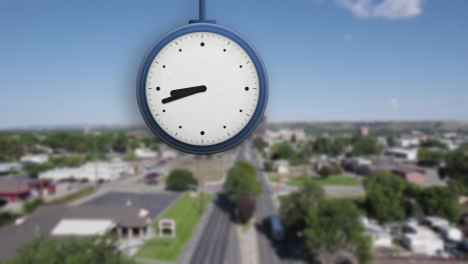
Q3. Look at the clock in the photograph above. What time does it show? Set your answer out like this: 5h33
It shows 8h42
